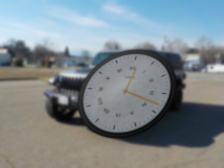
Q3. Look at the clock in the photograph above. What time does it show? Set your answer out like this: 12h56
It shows 12h18
